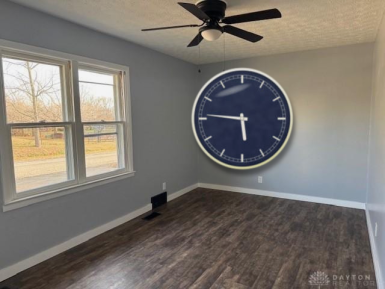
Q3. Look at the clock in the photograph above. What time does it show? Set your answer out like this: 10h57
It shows 5h46
